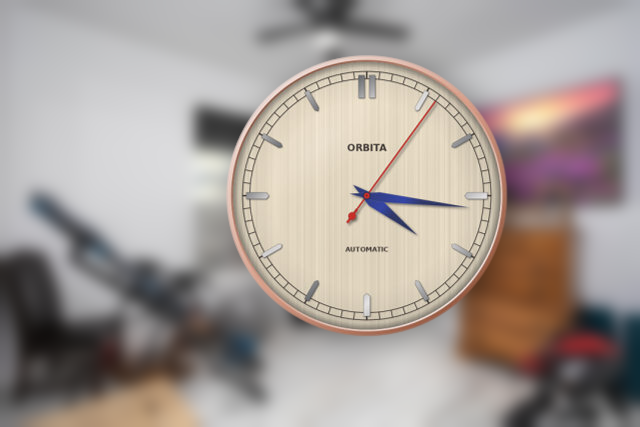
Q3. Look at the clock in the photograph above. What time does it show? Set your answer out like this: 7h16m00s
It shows 4h16m06s
